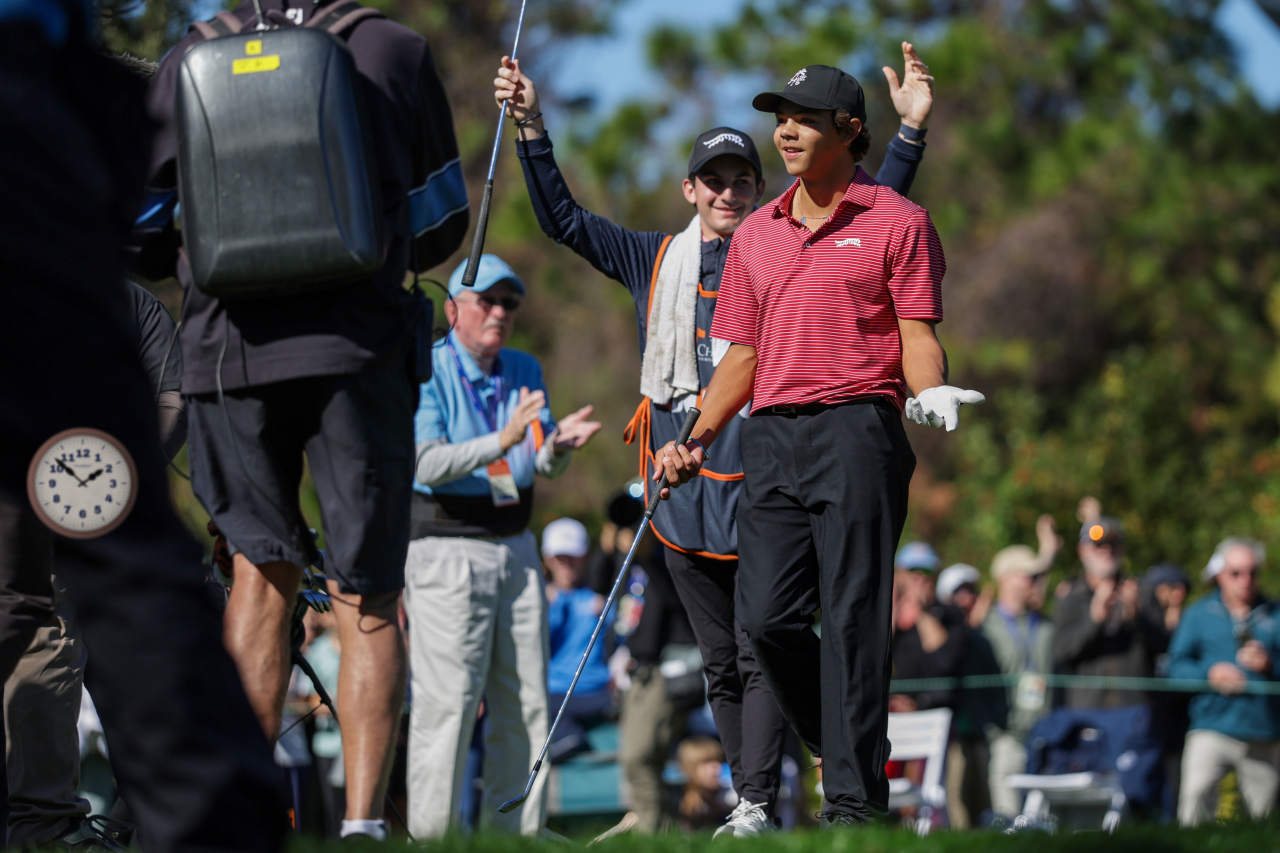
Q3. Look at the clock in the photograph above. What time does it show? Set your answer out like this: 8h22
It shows 1h52
